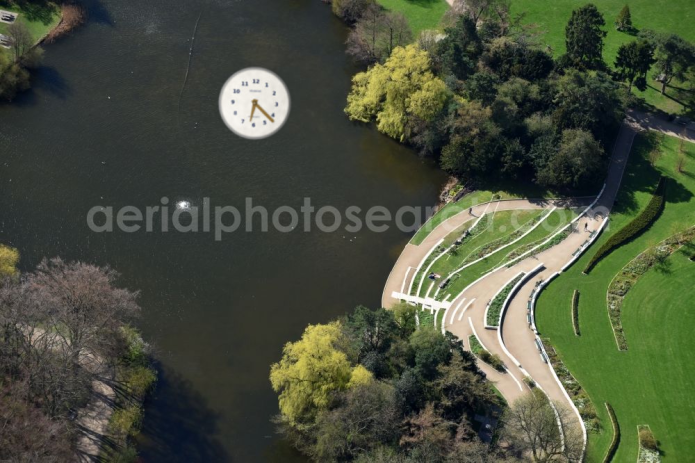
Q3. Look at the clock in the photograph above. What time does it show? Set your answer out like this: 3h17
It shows 6h22
